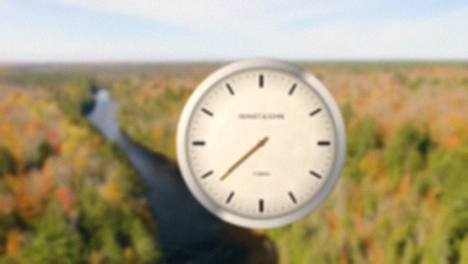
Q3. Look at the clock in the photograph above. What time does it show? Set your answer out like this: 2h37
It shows 7h38
